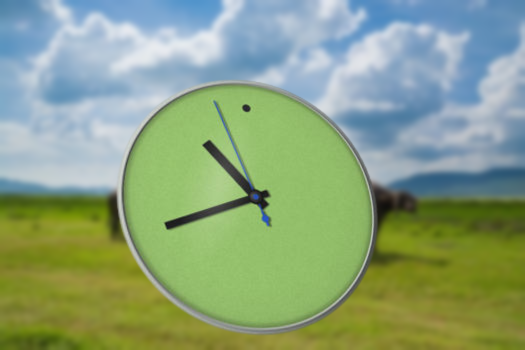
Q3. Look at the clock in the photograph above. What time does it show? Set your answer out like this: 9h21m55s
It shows 10h41m57s
